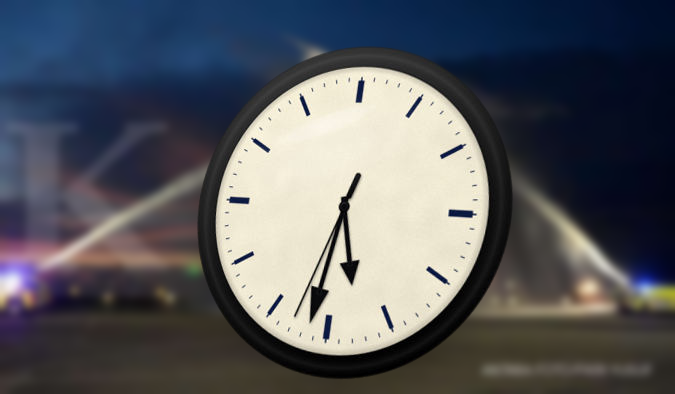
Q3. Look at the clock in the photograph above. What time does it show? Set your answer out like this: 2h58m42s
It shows 5h31m33s
